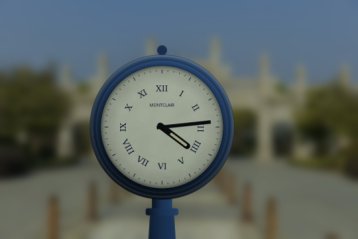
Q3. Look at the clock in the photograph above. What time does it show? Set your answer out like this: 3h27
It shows 4h14
